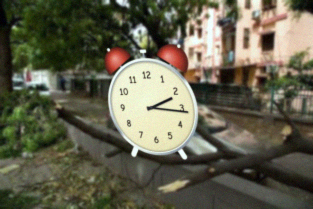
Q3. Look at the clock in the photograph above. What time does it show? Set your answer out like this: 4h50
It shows 2h16
